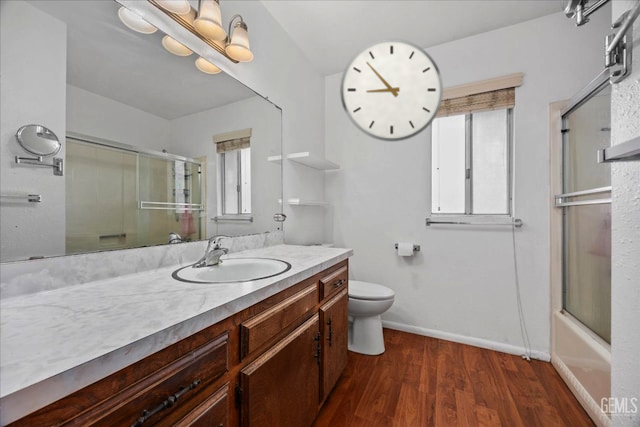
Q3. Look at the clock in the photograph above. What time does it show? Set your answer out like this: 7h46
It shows 8h53
